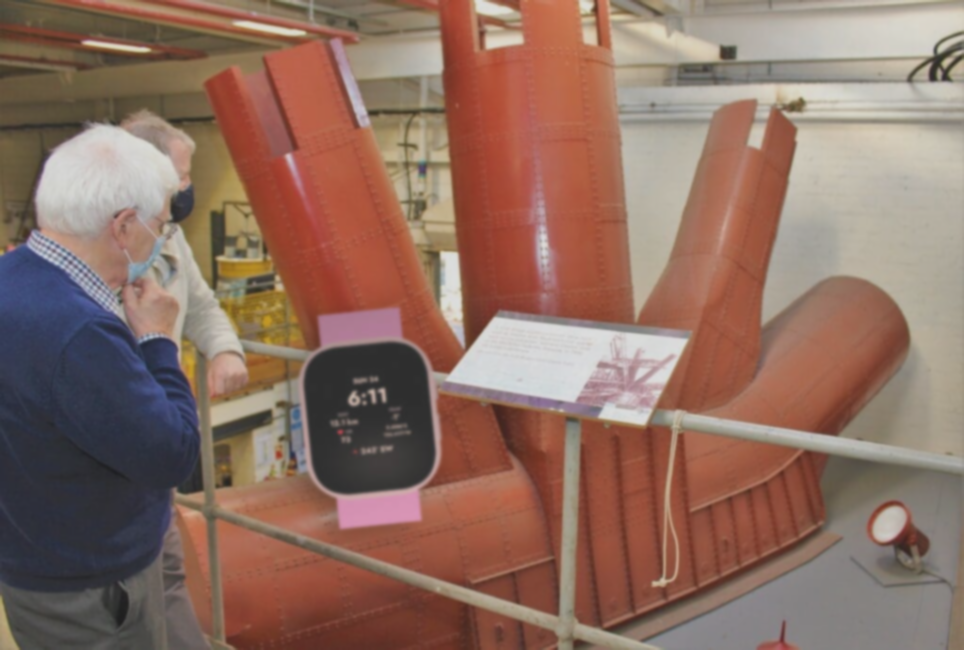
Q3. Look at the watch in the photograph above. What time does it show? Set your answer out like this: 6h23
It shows 6h11
